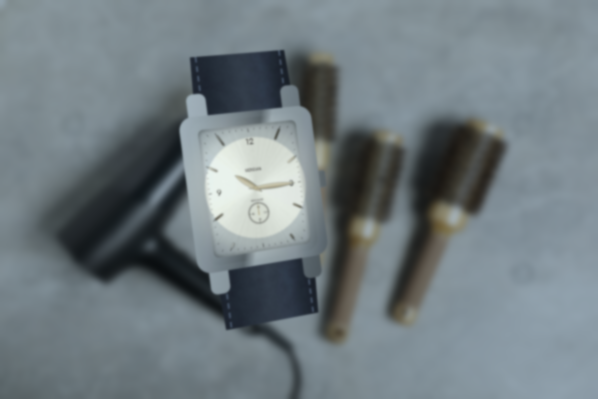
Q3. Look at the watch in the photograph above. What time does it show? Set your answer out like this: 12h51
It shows 10h15
